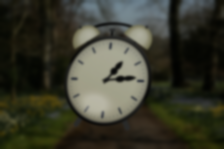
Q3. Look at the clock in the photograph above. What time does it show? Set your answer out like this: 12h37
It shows 1h14
